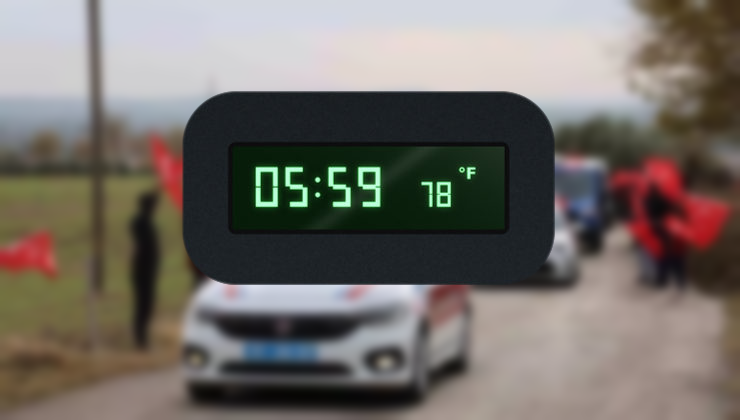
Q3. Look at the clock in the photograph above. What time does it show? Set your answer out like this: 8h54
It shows 5h59
